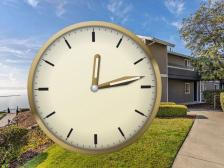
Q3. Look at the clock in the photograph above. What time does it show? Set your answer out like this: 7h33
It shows 12h13
